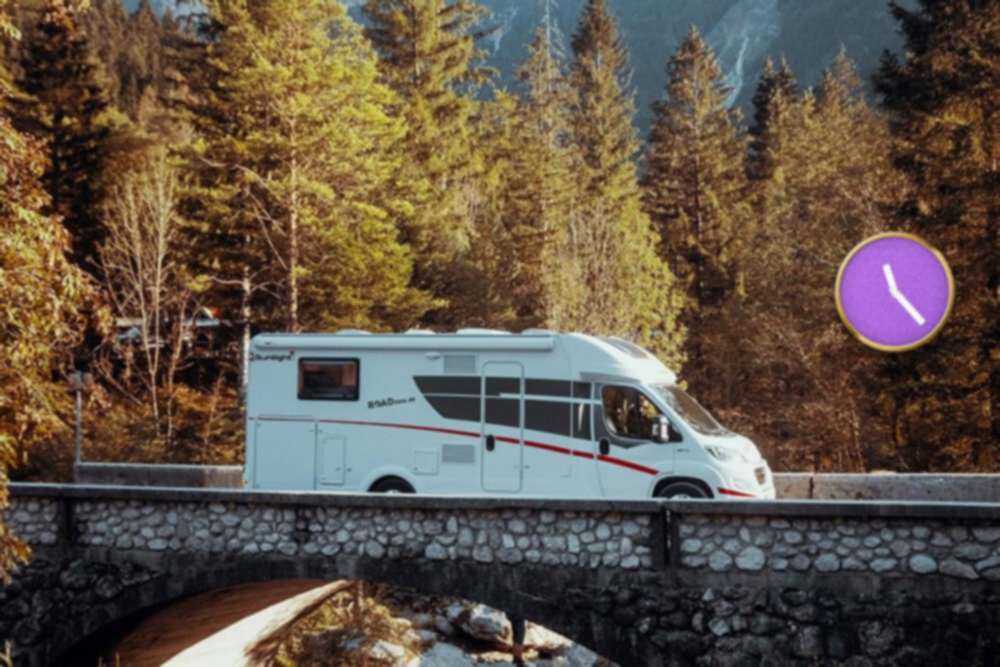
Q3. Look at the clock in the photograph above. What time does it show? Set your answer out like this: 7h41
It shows 11h23
